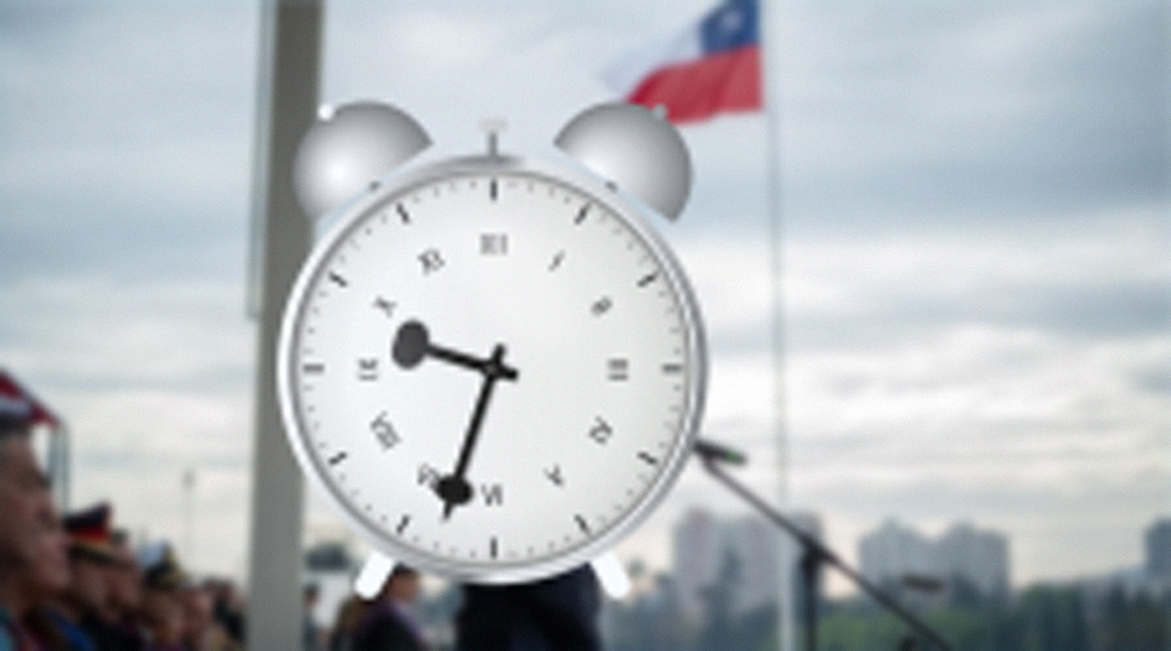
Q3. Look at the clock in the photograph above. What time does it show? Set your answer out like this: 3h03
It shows 9h33
